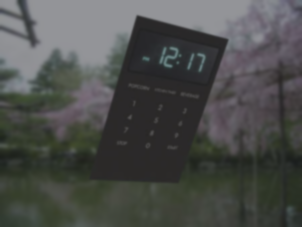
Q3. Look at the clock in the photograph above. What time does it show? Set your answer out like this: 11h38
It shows 12h17
